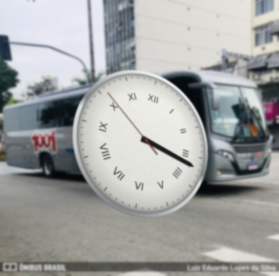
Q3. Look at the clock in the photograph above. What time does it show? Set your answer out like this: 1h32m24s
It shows 3h16m51s
